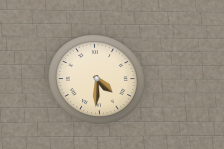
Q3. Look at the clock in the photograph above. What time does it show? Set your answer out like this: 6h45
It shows 4h31
